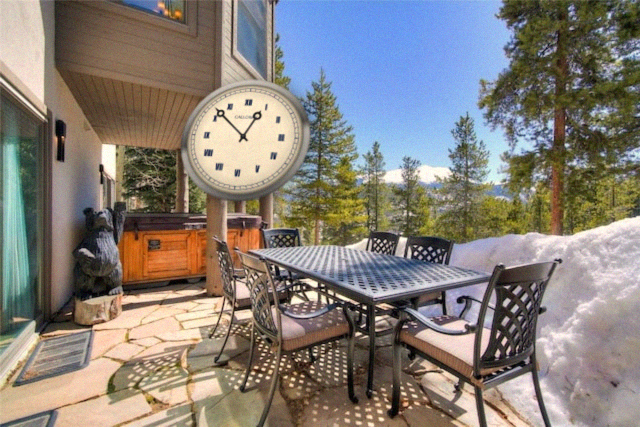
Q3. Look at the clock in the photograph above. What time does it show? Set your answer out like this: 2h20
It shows 12h52
